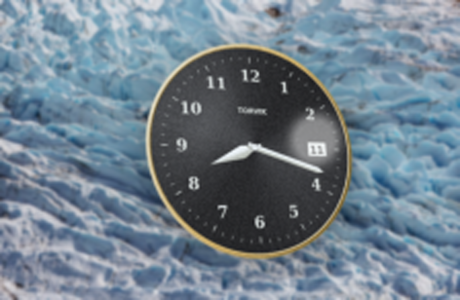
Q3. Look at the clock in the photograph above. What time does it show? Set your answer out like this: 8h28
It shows 8h18
